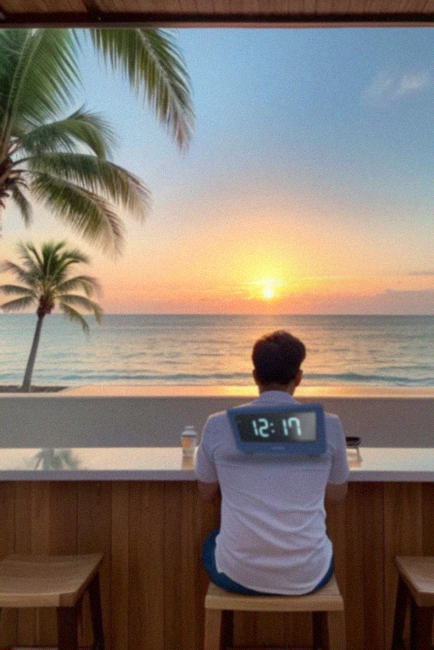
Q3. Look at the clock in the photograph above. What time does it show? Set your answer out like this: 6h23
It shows 12h17
